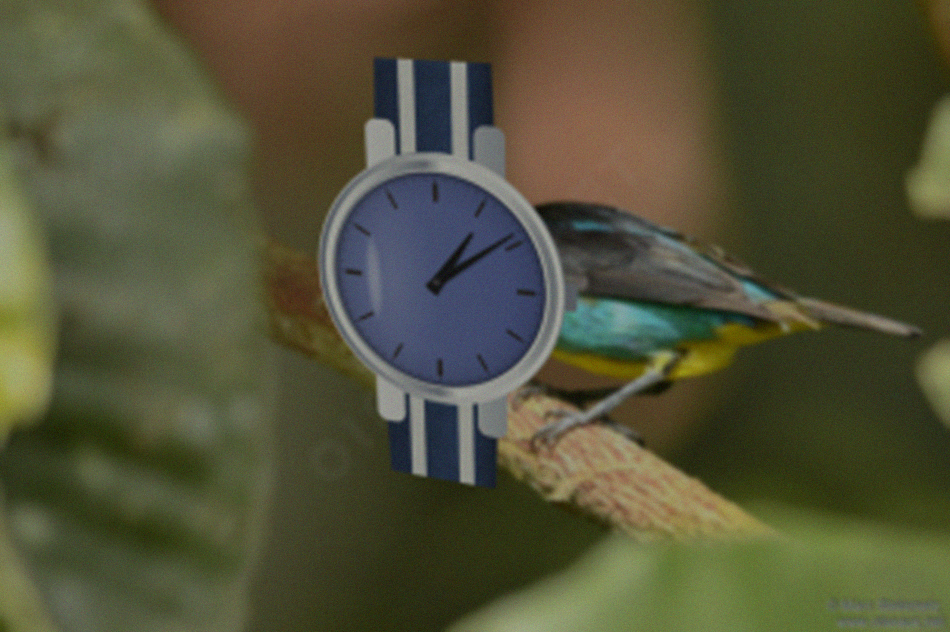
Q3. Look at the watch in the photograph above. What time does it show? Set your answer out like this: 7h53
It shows 1h09
